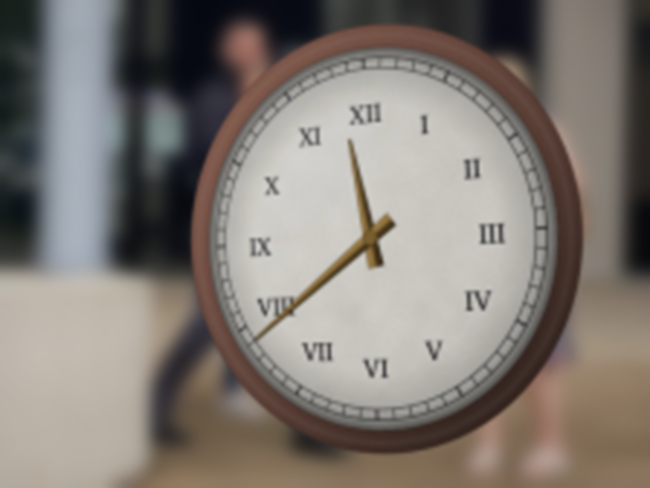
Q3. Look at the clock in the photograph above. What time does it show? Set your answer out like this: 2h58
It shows 11h39
